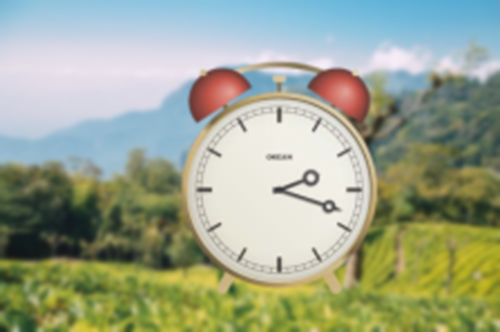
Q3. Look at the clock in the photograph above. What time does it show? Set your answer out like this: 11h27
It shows 2h18
